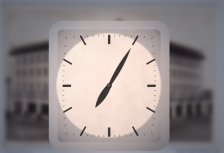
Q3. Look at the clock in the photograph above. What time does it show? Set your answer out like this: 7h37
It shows 7h05
